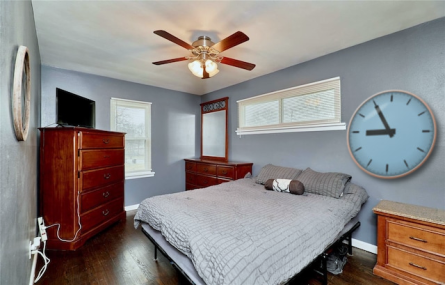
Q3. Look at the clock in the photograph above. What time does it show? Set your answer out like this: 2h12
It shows 8h55
